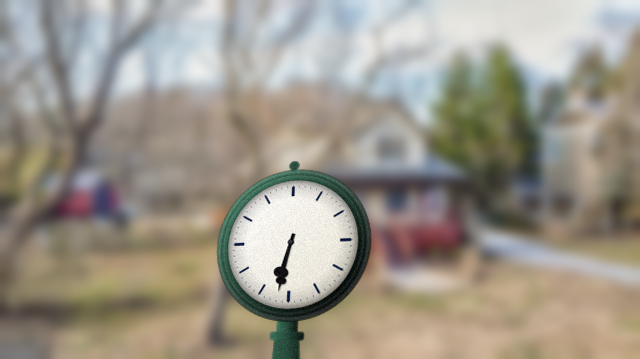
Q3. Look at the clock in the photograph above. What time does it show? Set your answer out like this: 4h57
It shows 6h32
